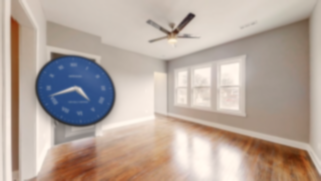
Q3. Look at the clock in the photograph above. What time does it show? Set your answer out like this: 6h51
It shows 4h42
